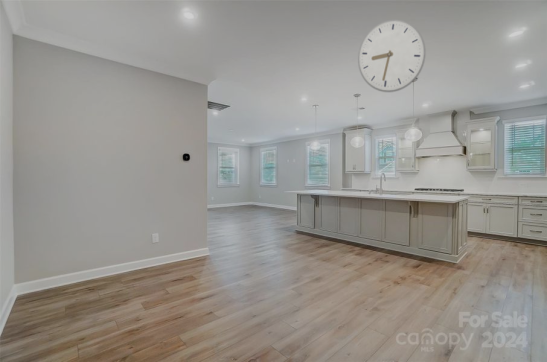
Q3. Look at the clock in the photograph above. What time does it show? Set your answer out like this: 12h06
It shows 8h31
